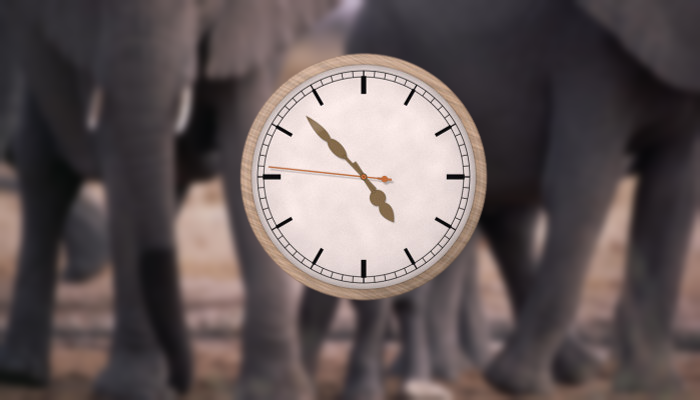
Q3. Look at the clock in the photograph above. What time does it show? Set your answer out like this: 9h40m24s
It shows 4h52m46s
